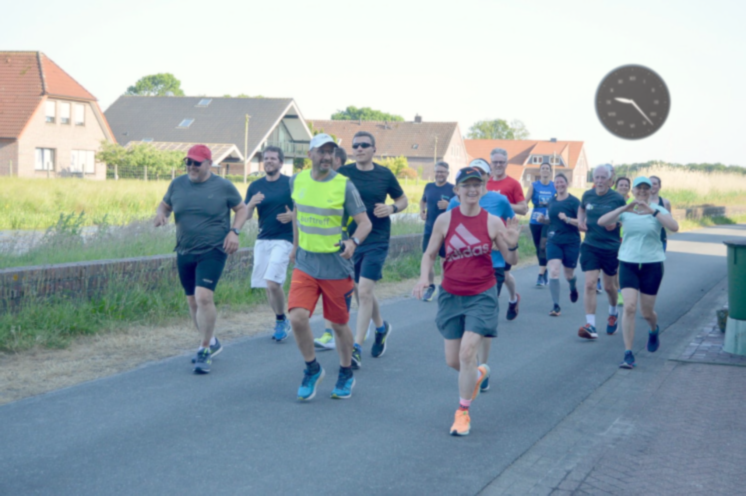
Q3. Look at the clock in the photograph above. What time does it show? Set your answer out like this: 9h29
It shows 9h23
